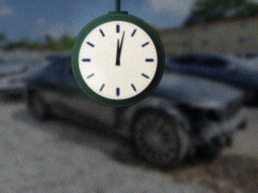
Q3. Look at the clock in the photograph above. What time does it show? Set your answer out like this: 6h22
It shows 12h02
